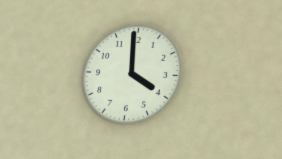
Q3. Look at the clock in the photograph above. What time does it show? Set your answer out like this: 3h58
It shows 3h59
